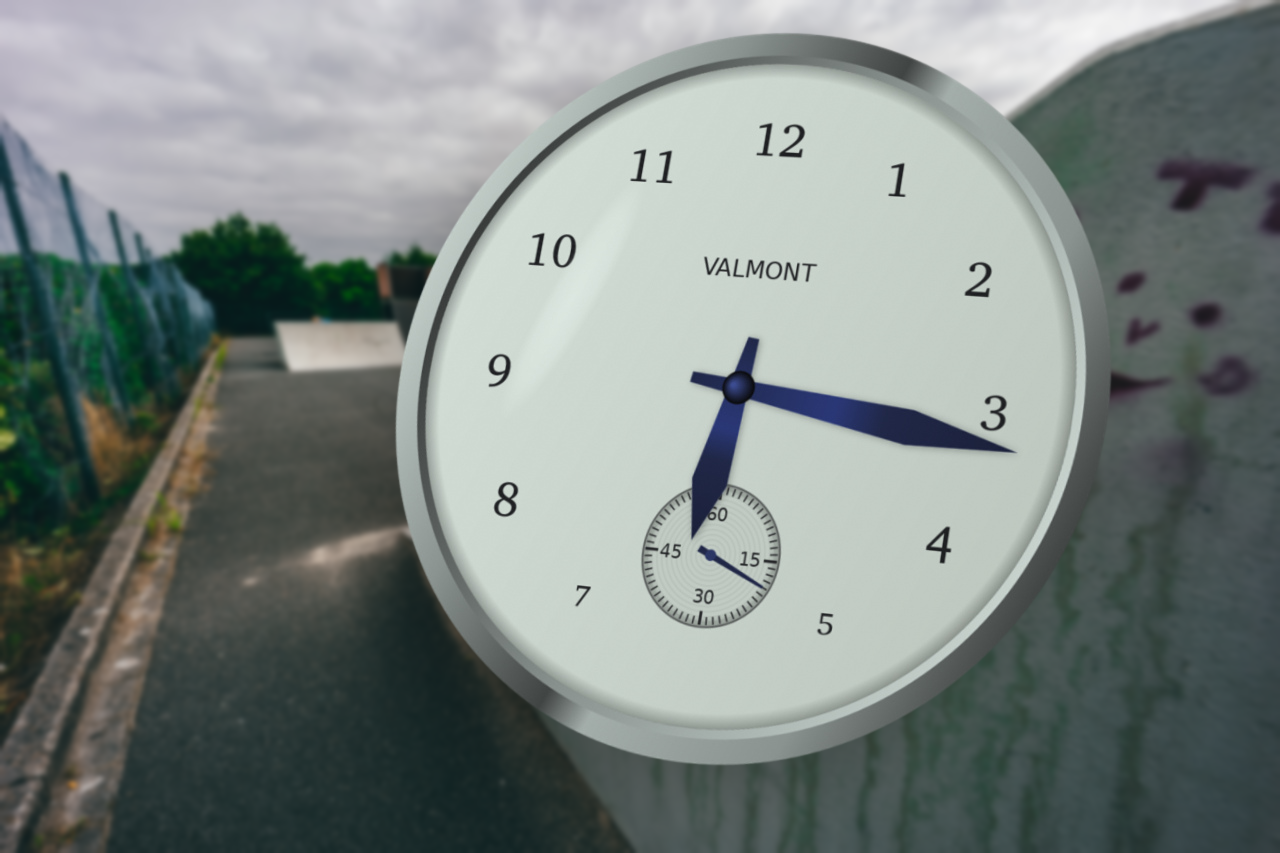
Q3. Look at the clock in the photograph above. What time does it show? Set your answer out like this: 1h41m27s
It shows 6h16m19s
